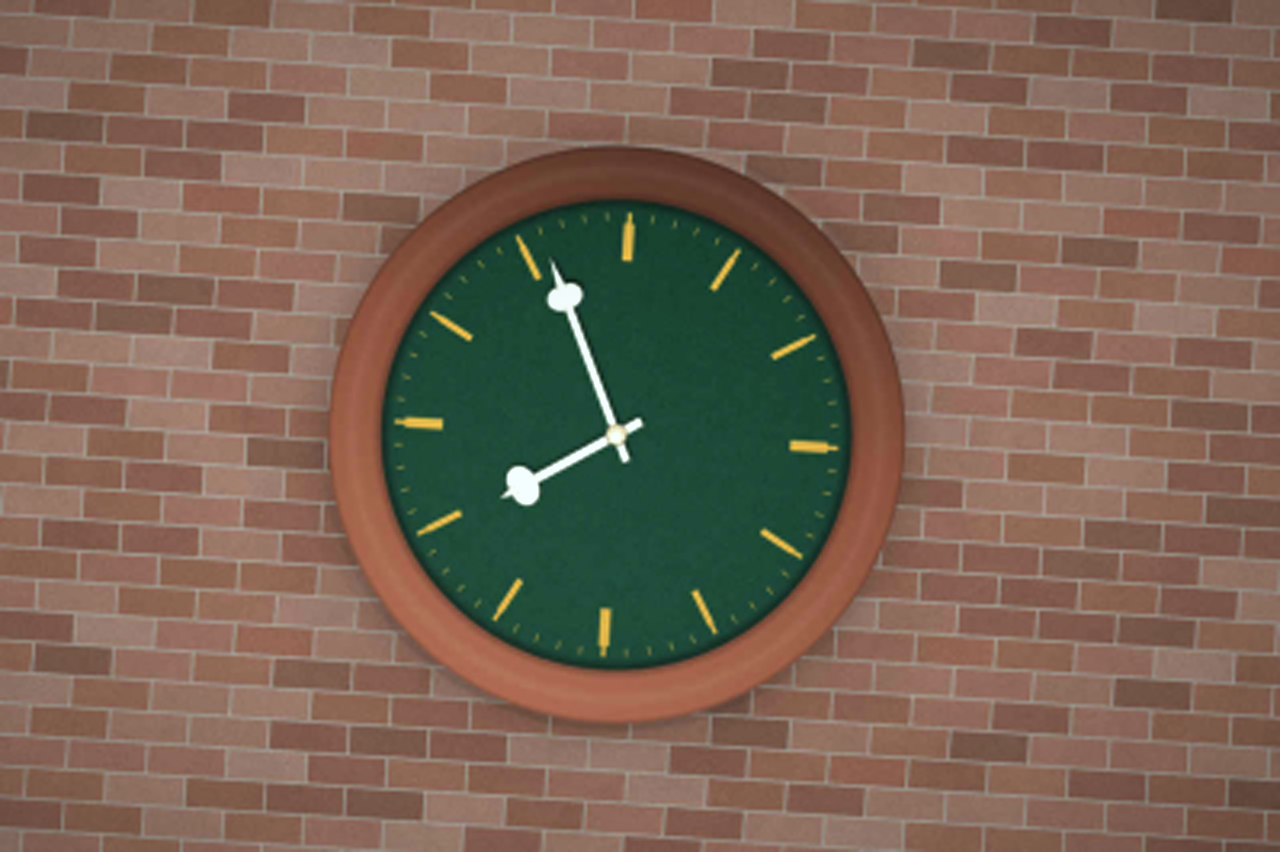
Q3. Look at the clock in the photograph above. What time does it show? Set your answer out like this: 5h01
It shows 7h56
